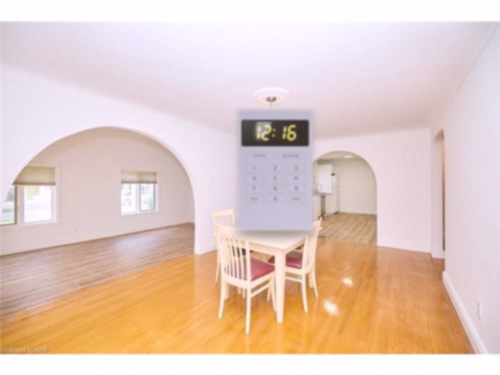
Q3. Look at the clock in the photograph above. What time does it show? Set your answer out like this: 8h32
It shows 12h16
